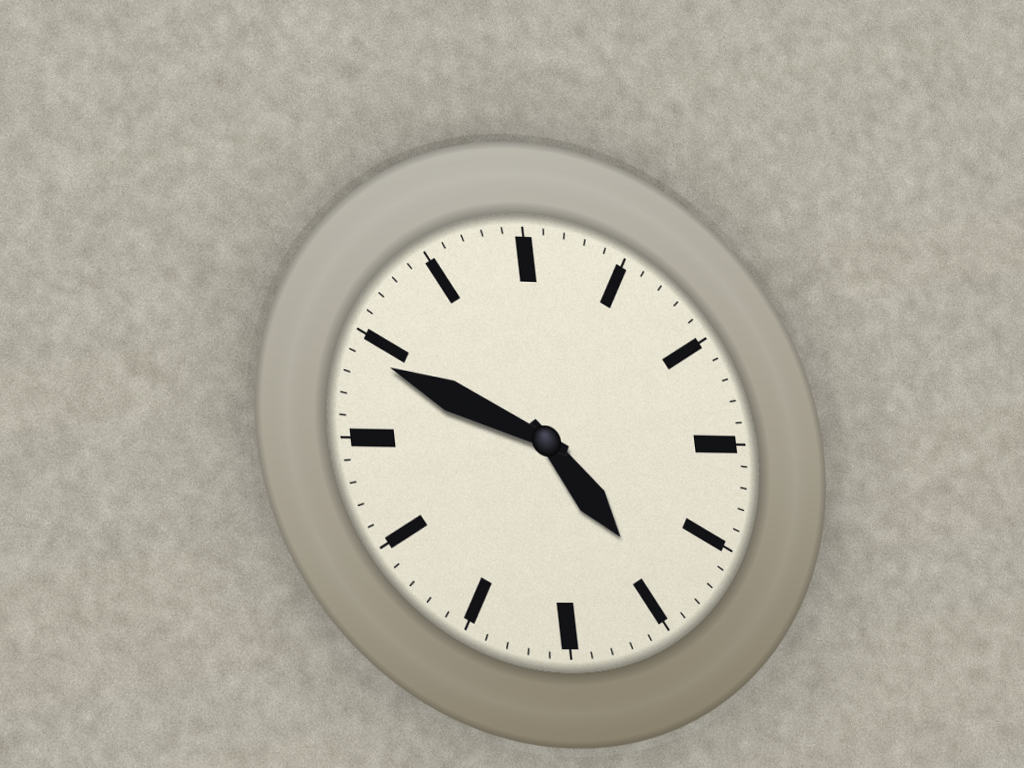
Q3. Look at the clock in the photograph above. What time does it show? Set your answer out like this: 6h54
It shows 4h49
